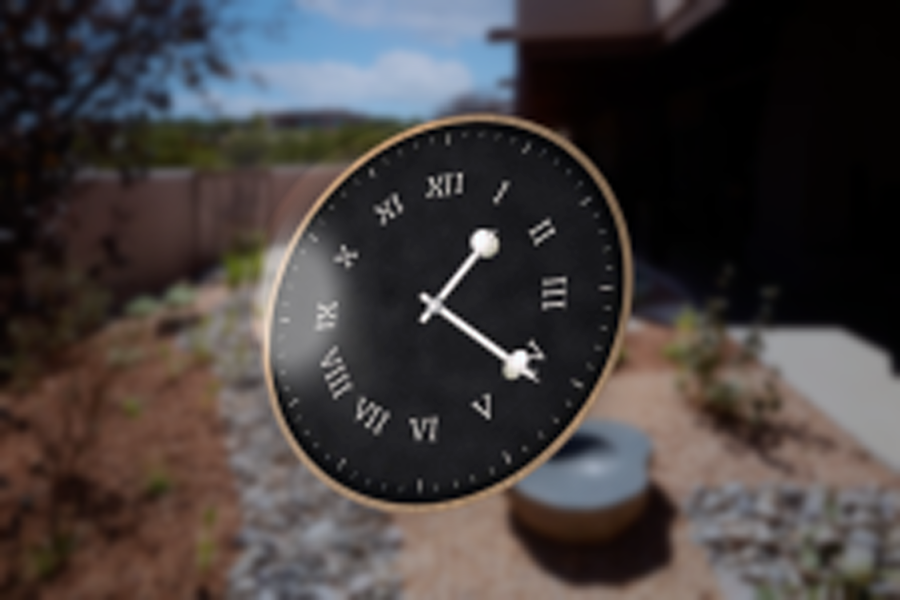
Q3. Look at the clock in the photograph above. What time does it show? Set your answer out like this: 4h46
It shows 1h21
